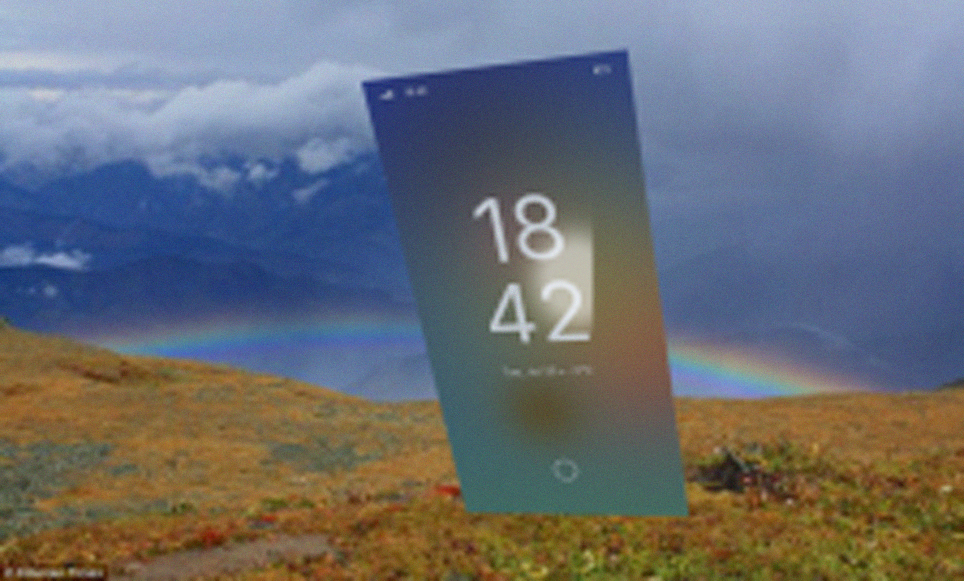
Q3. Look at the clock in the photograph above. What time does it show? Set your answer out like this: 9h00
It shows 18h42
